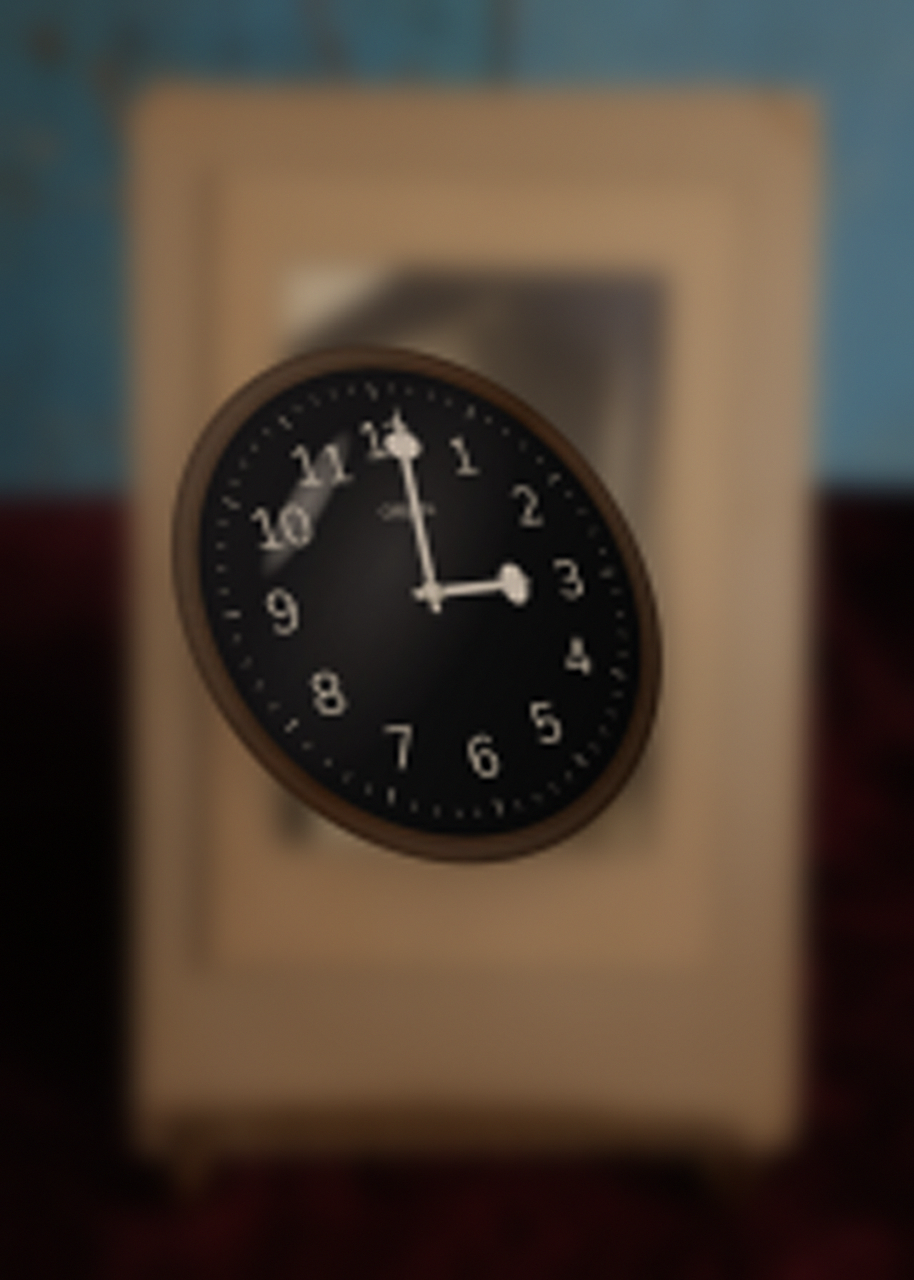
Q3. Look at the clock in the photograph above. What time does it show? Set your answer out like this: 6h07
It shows 3h01
